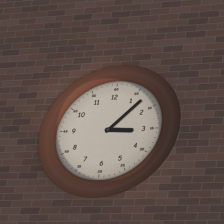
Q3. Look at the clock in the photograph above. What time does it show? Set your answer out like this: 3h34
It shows 3h07
